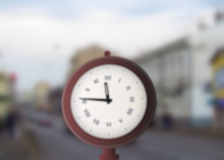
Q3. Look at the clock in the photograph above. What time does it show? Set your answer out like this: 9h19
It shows 11h46
